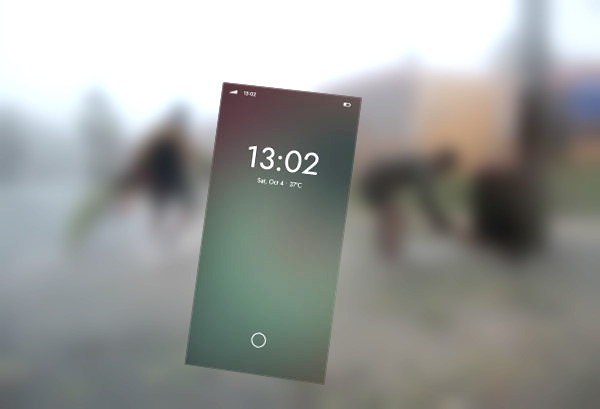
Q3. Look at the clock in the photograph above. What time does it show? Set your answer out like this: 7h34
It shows 13h02
